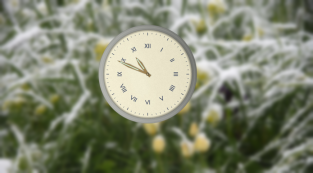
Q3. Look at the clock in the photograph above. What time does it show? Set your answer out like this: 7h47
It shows 10h49
